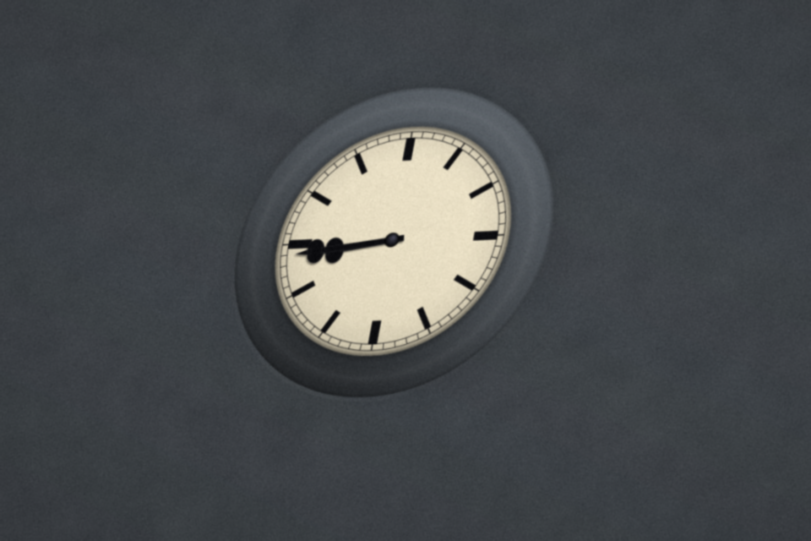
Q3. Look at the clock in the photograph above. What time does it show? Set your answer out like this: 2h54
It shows 8h44
